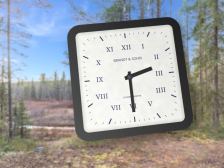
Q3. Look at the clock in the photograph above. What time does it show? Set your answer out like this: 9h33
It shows 2h30
